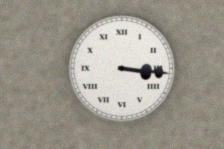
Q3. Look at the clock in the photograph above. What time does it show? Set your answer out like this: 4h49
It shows 3h16
